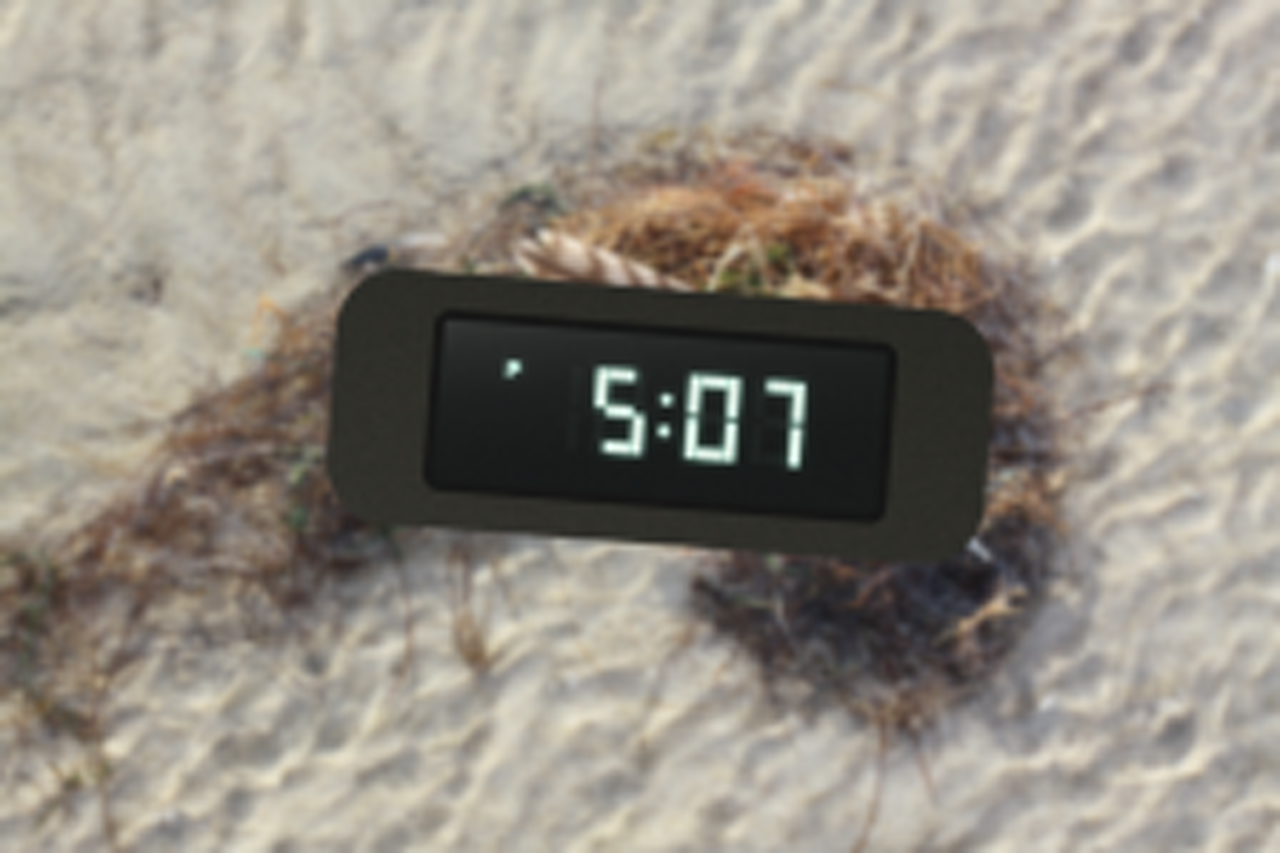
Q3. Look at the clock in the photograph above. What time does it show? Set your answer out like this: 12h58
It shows 5h07
